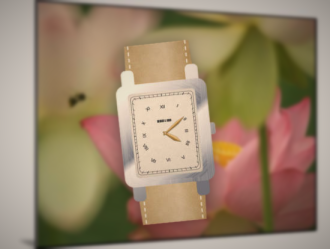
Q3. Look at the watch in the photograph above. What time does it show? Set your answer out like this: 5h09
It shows 4h09
